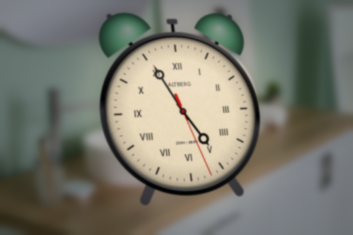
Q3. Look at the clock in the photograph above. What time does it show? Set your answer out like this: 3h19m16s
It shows 4h55m27s
